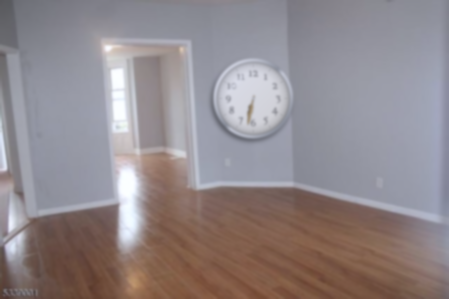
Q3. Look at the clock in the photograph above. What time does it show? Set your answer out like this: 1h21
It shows 6h32
